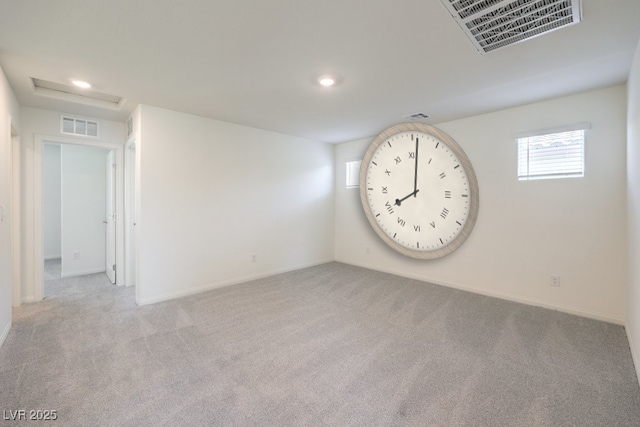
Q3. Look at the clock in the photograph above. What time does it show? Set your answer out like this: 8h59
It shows 8h01
